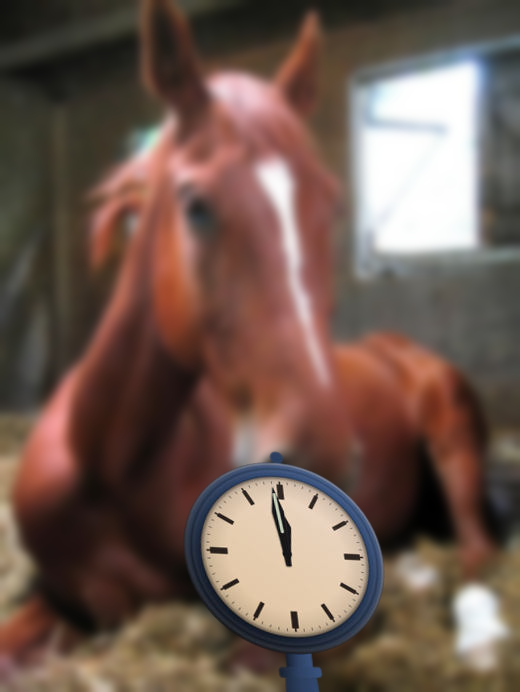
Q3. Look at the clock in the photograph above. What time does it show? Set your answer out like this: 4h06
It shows 11h59
